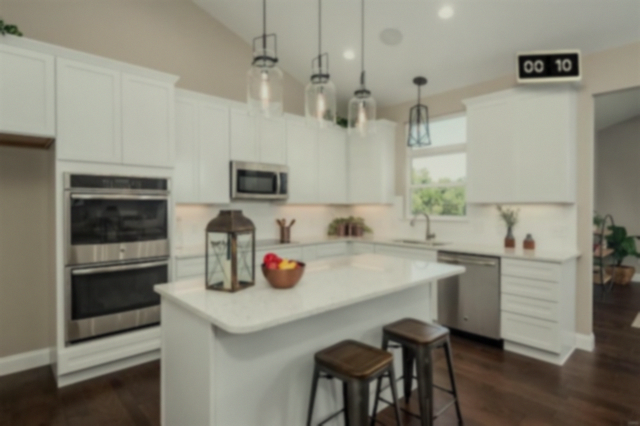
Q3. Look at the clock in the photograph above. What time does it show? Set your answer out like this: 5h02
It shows 0h10
